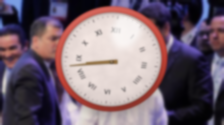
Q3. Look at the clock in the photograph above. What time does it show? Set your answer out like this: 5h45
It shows 8h43
